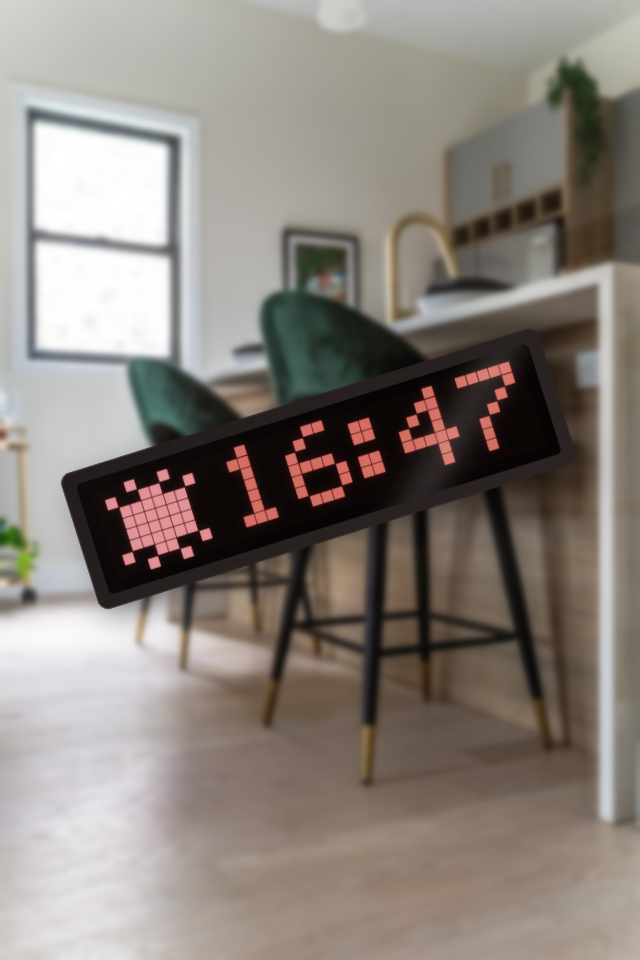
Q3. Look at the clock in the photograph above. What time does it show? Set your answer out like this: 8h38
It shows 16h47
